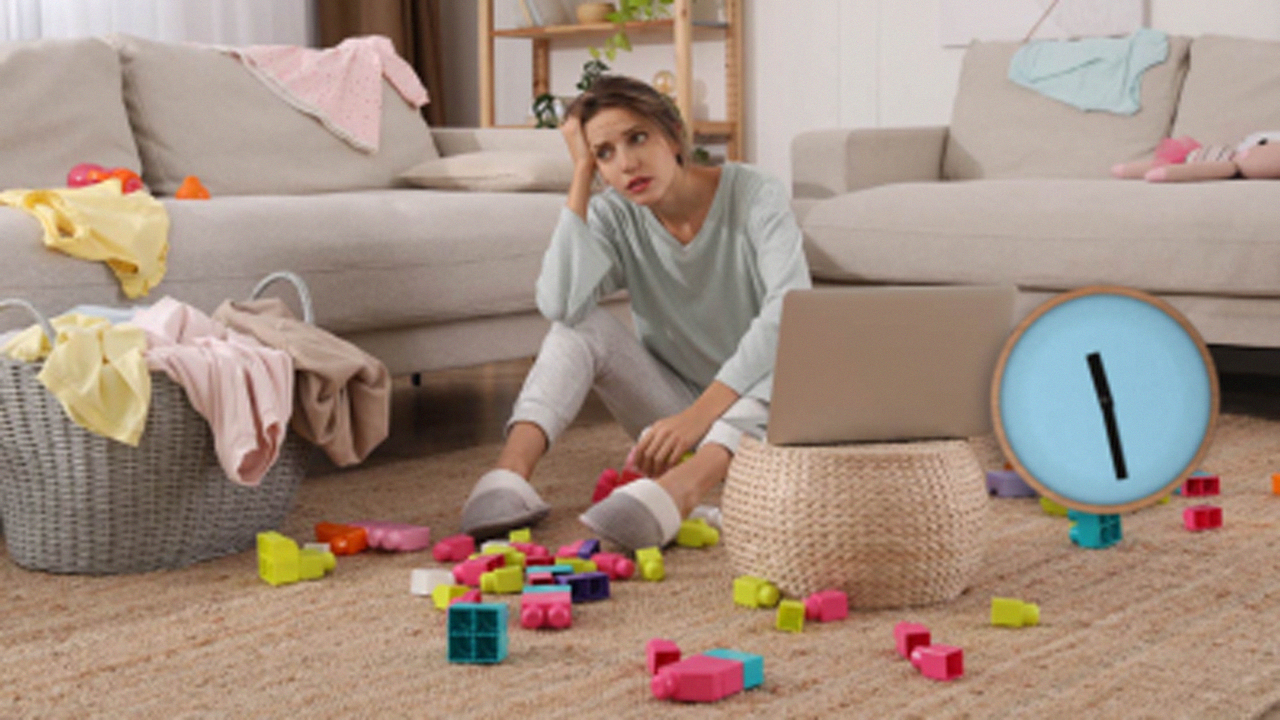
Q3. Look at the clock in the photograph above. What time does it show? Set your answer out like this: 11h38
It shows 11h28
